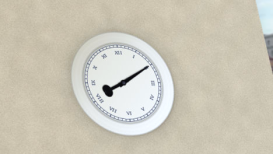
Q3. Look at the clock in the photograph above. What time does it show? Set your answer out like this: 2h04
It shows 8h10
